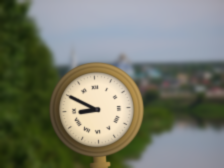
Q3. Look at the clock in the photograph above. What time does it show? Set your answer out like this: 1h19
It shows 8h50
